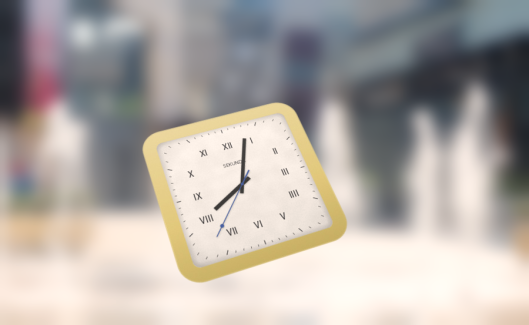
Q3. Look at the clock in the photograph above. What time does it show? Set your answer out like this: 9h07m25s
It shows 8h03m37s
